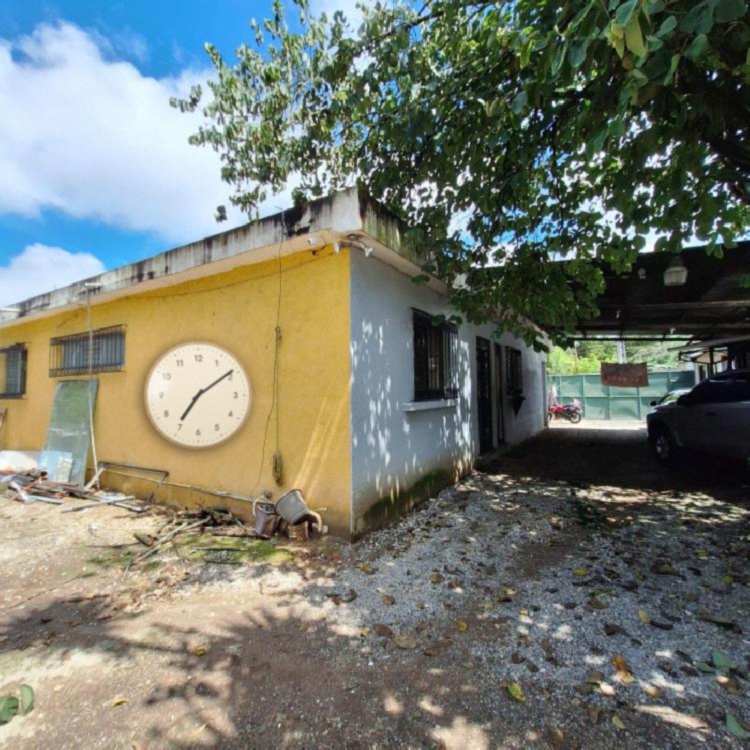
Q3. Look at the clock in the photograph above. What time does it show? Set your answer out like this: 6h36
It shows 7h09
